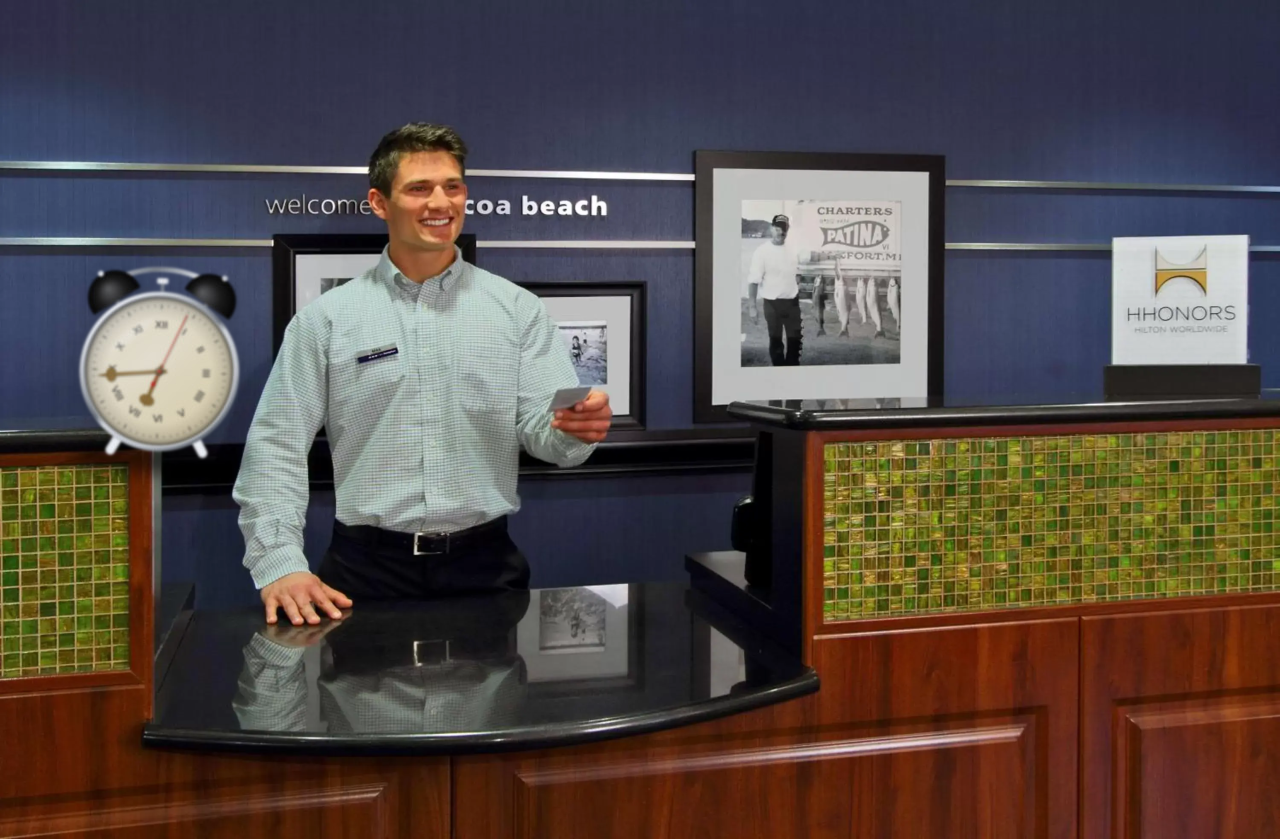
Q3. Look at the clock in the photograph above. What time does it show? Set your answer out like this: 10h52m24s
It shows 6h44m04s
